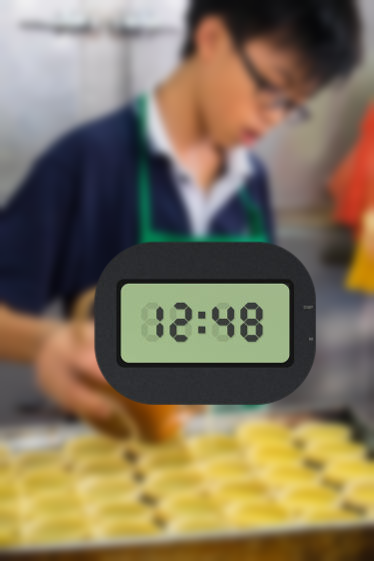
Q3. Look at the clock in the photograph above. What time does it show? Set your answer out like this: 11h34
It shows 12h48
